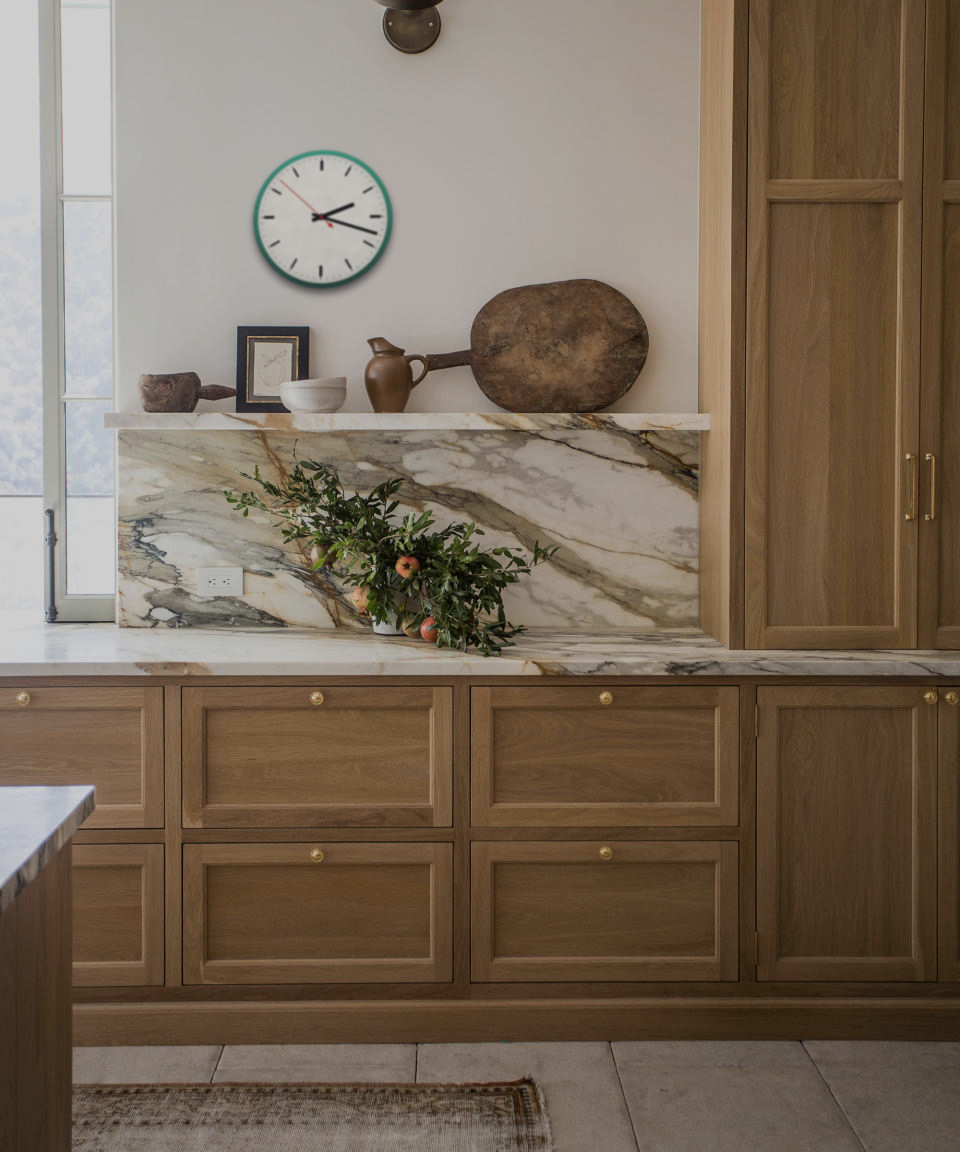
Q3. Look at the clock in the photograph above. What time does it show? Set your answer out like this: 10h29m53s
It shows 2h17m52s
